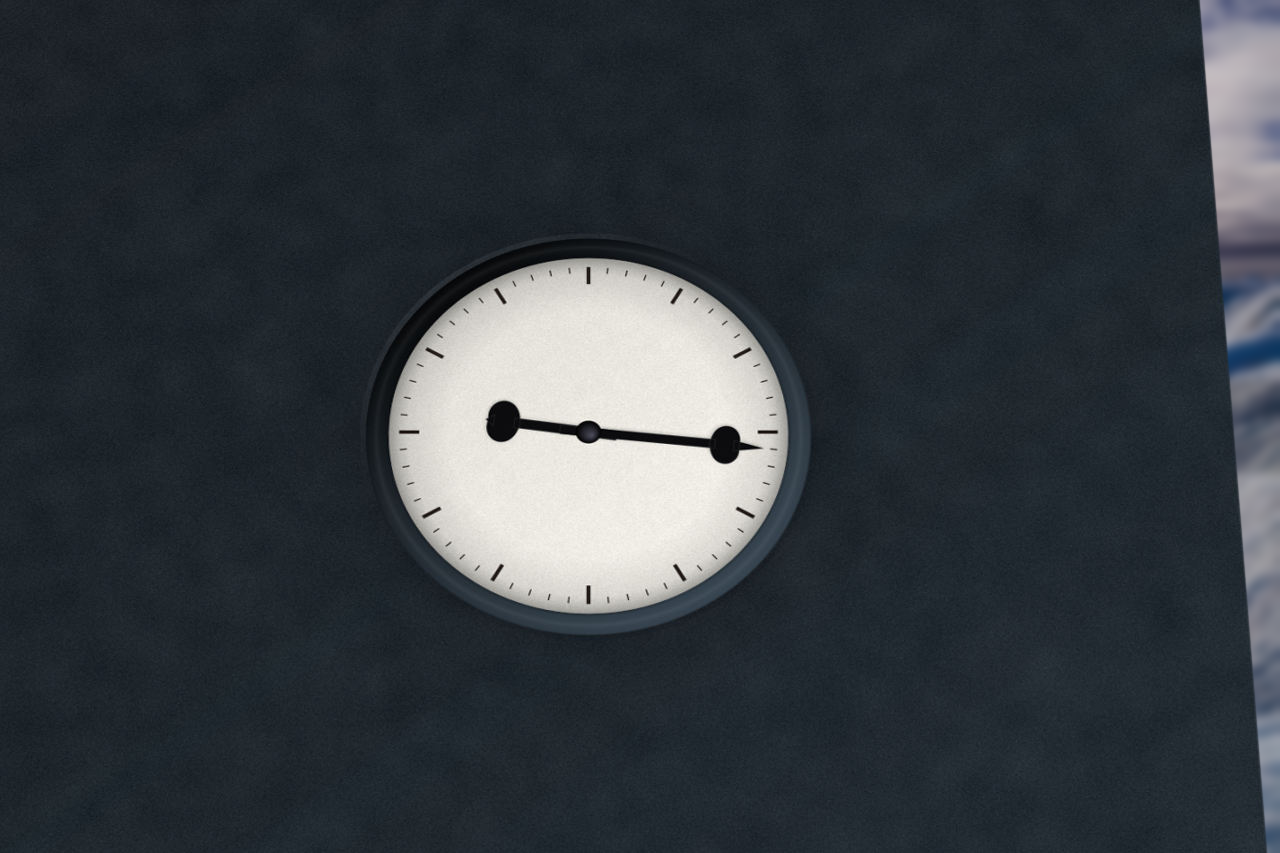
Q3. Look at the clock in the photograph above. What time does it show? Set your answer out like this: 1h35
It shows 9h16
